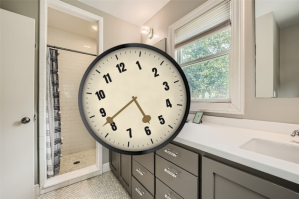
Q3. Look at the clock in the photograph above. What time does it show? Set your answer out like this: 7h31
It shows 5h42
